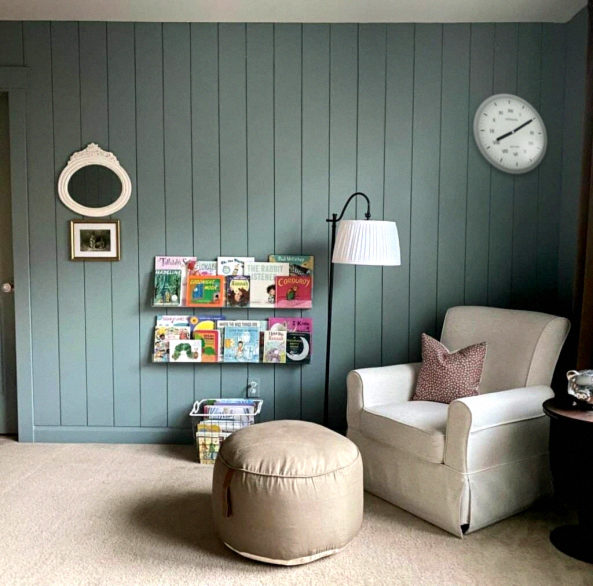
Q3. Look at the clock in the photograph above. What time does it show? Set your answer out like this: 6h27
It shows 8h10
